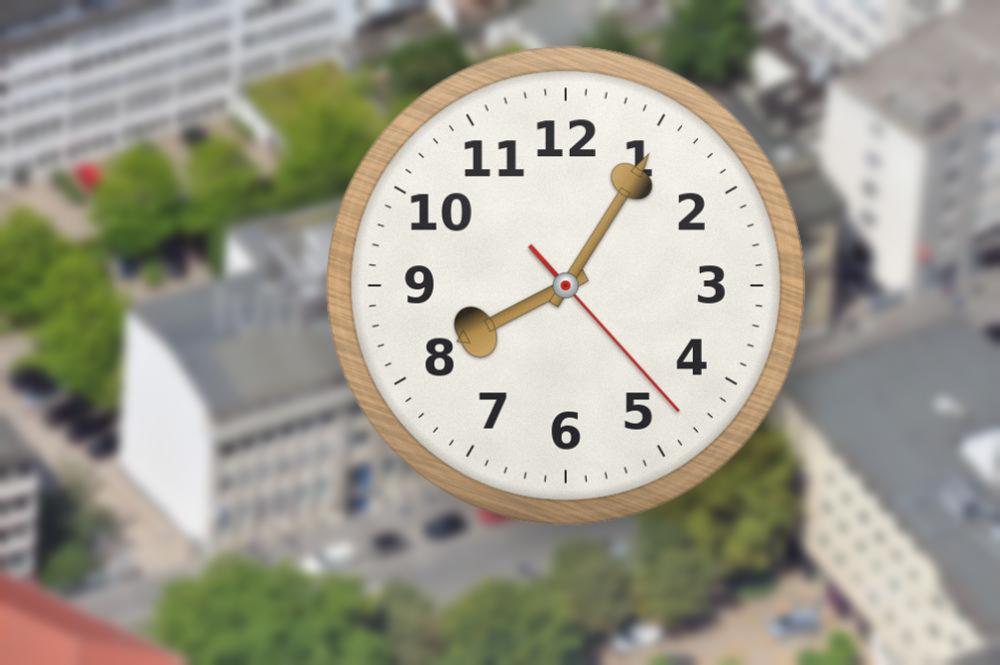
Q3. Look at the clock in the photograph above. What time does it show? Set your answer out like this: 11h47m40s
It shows 8h05m23s
